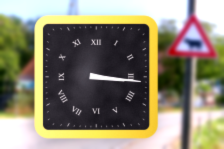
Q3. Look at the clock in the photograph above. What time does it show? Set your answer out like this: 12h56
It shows 3h16
